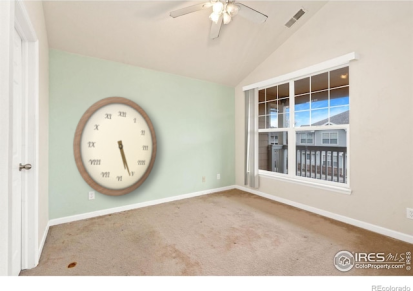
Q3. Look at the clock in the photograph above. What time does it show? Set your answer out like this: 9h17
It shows 5h26
